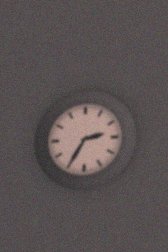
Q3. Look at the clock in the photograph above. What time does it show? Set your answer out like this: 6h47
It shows 2h35
